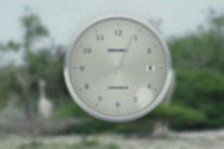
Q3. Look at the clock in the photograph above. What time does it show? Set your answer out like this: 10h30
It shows 8h04
